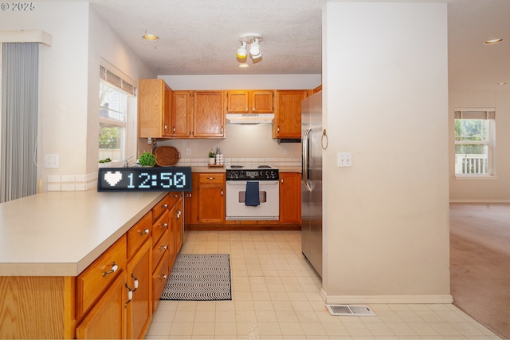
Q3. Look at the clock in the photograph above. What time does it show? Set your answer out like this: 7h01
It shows 12h50
